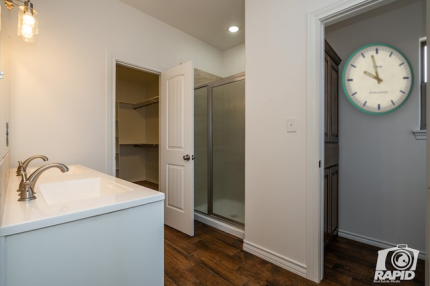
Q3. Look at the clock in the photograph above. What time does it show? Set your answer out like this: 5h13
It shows 9h58
